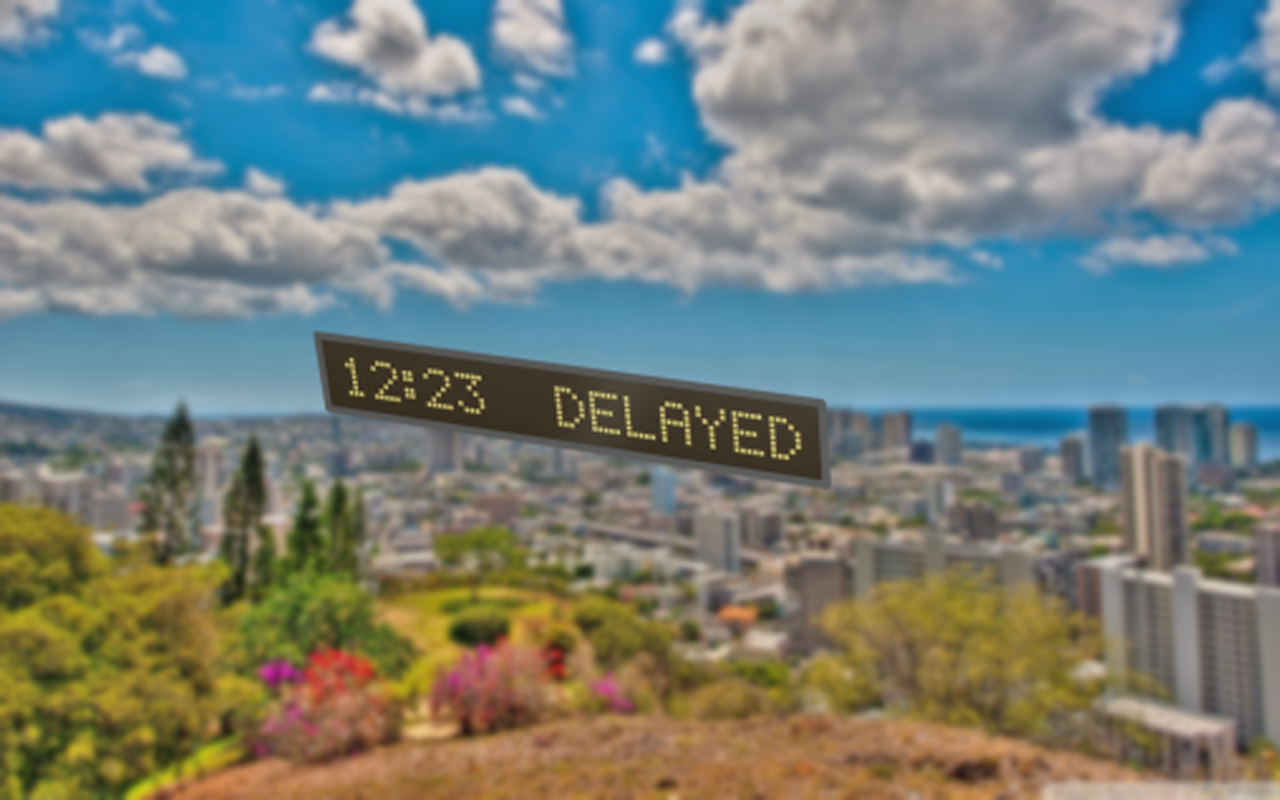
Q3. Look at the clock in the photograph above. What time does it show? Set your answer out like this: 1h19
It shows 12h23
